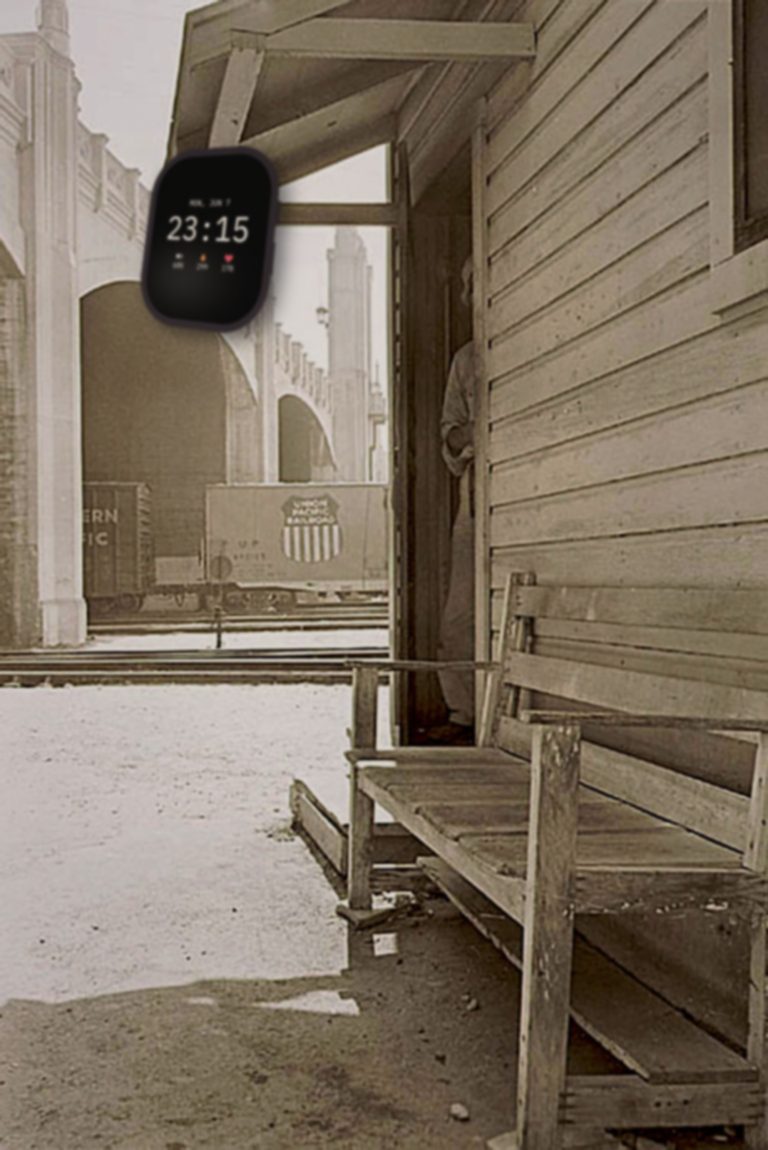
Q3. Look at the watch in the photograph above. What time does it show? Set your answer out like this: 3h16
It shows 23h15
